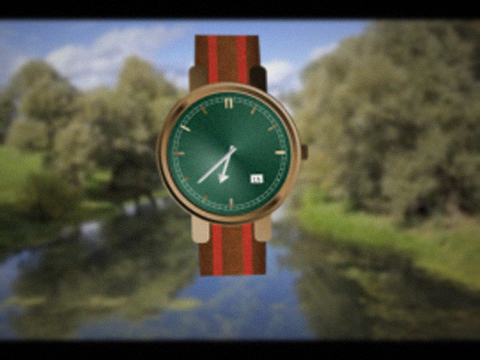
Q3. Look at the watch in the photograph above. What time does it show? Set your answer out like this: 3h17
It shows 6h38
